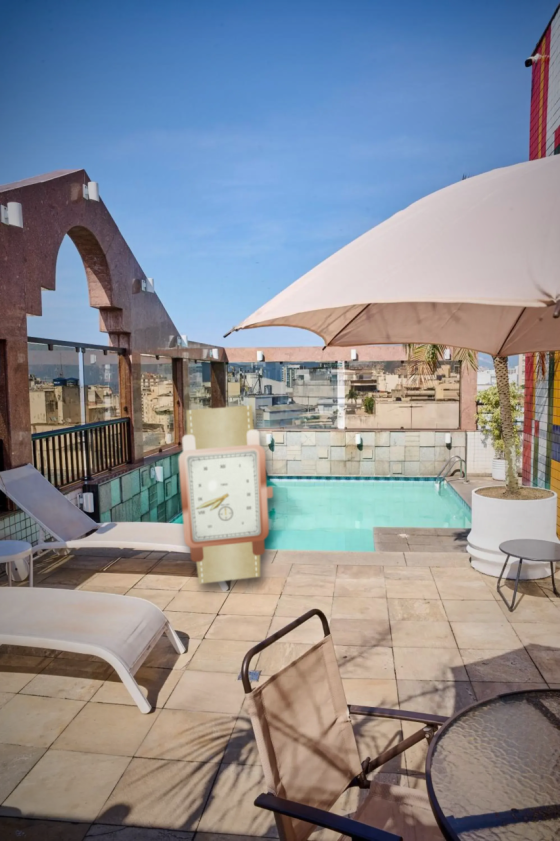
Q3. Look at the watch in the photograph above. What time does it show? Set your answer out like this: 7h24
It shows 7h42
